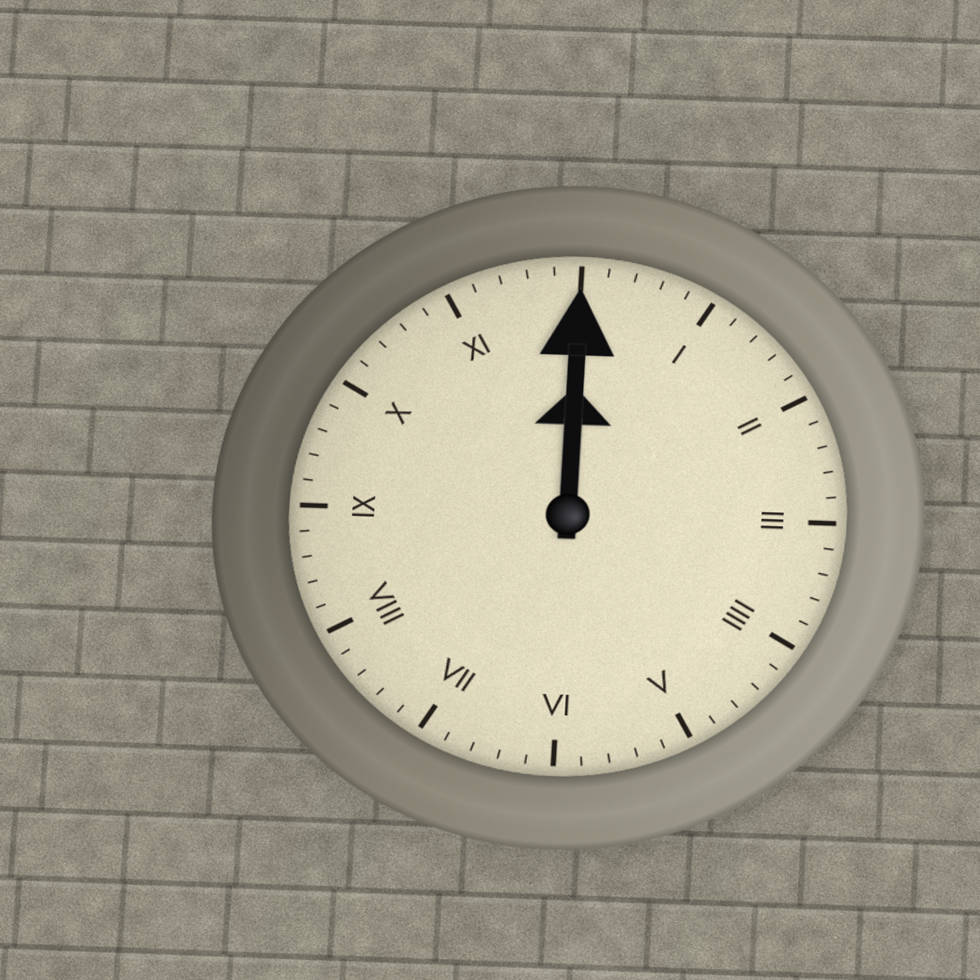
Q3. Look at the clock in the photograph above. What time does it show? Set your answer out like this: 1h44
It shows 12h00
